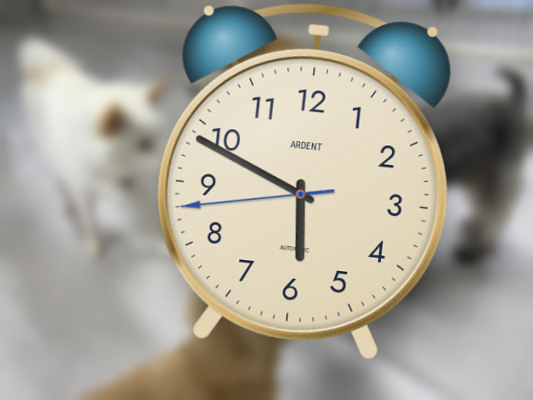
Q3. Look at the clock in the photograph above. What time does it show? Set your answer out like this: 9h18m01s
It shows 5h48m43s
